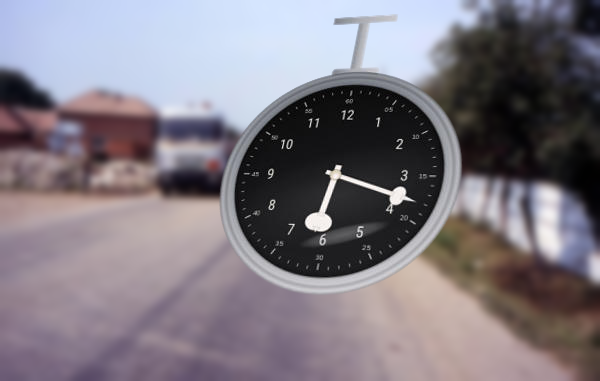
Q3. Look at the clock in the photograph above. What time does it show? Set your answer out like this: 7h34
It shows 6h18
